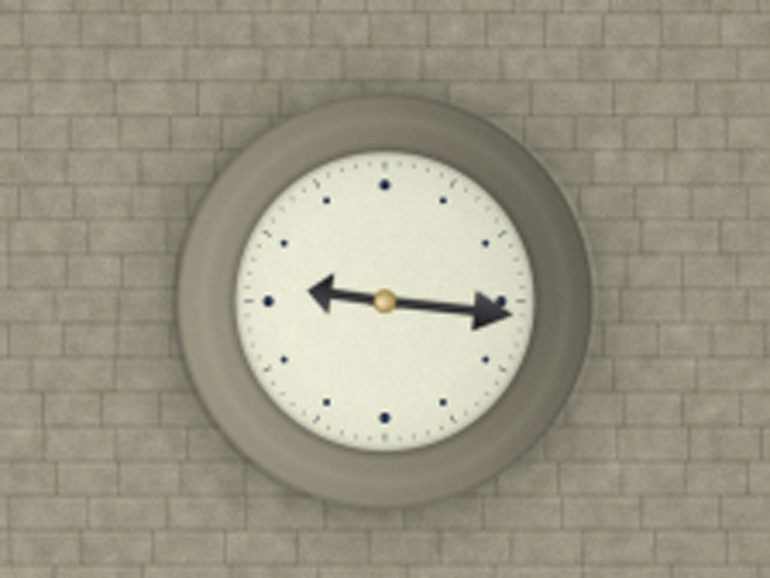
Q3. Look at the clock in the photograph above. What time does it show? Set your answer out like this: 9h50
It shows 9h16
